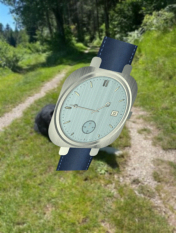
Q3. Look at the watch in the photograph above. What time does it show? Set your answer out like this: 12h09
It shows 1h46
